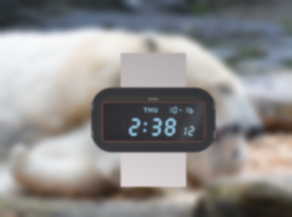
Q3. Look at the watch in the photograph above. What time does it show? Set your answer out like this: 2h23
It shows 2h38
